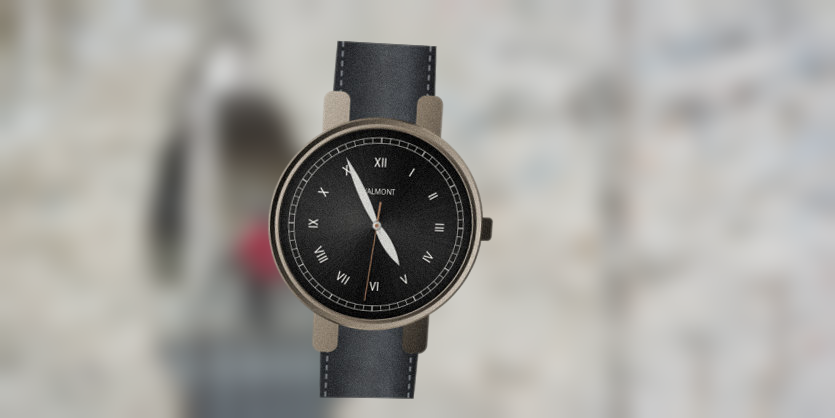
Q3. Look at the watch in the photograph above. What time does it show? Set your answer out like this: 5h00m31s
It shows 4h55m31s
